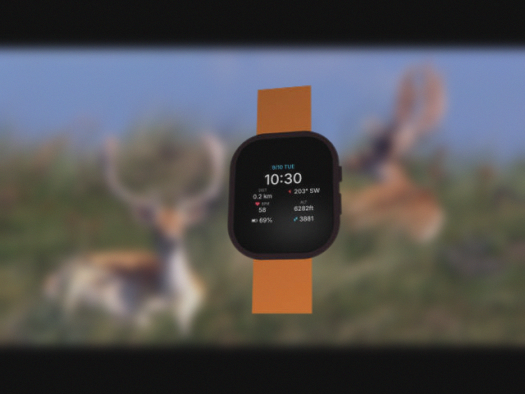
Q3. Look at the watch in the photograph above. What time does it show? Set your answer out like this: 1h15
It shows 10h30
